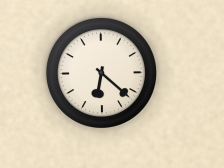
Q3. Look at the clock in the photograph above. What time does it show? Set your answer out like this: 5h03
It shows 6h22
